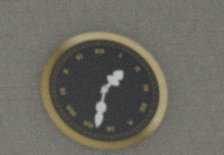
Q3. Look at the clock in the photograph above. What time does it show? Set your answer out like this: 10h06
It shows 1h33
